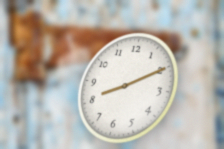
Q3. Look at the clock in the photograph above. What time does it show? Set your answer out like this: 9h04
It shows 8h10
